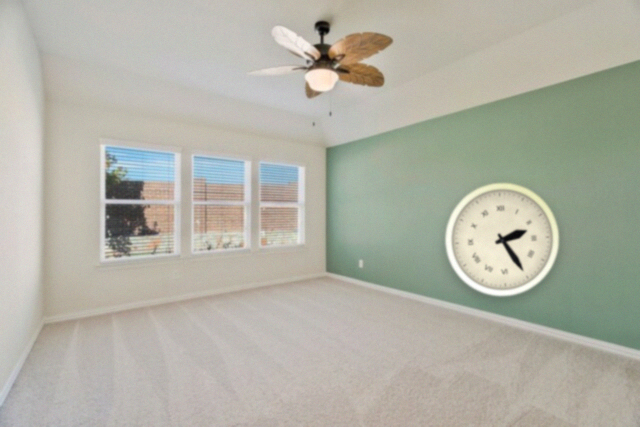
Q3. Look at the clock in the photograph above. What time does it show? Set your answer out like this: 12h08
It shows 2h25
